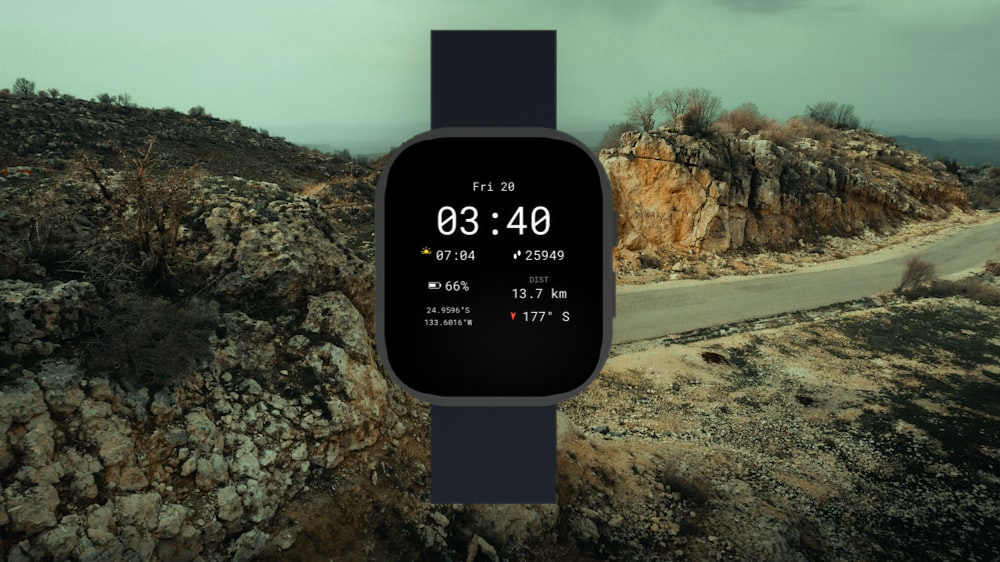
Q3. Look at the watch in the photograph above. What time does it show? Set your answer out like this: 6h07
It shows 3h40
